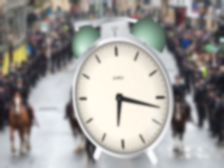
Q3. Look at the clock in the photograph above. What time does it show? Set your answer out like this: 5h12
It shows 6h17
